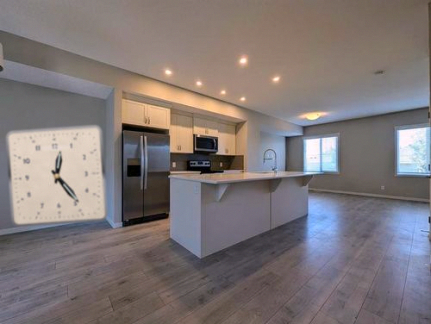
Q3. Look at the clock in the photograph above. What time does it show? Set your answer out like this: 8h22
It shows 12h24
